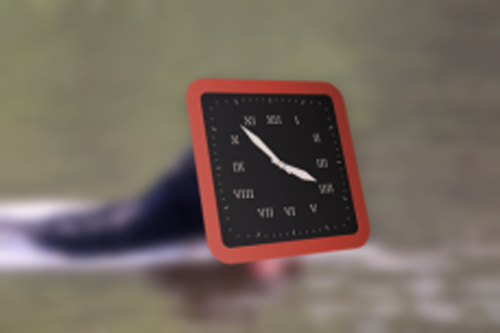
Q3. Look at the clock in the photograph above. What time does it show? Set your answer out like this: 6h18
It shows 3h53
